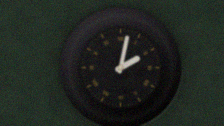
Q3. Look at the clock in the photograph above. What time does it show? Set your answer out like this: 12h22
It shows 2h02
